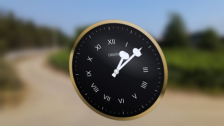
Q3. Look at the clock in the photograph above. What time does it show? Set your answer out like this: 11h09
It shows 1h09
